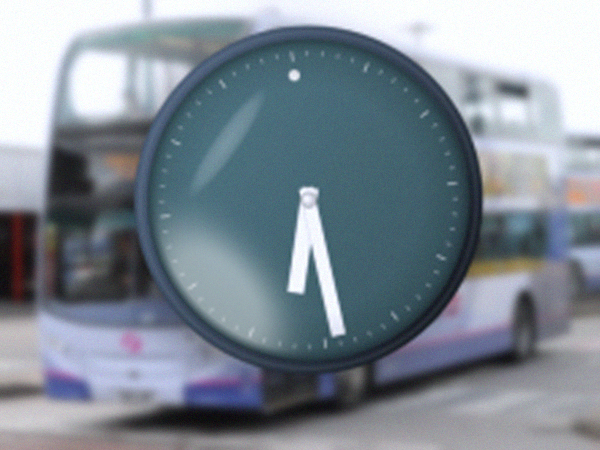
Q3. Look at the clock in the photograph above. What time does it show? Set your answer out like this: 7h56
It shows 6h29
